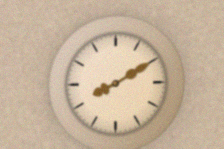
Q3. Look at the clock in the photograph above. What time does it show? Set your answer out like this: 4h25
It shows 8h10
